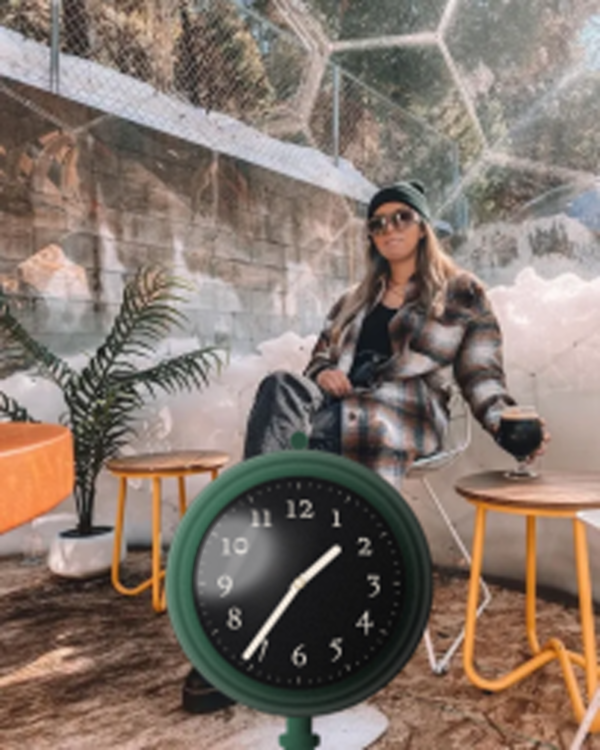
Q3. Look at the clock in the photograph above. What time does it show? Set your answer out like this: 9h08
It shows 1h36
